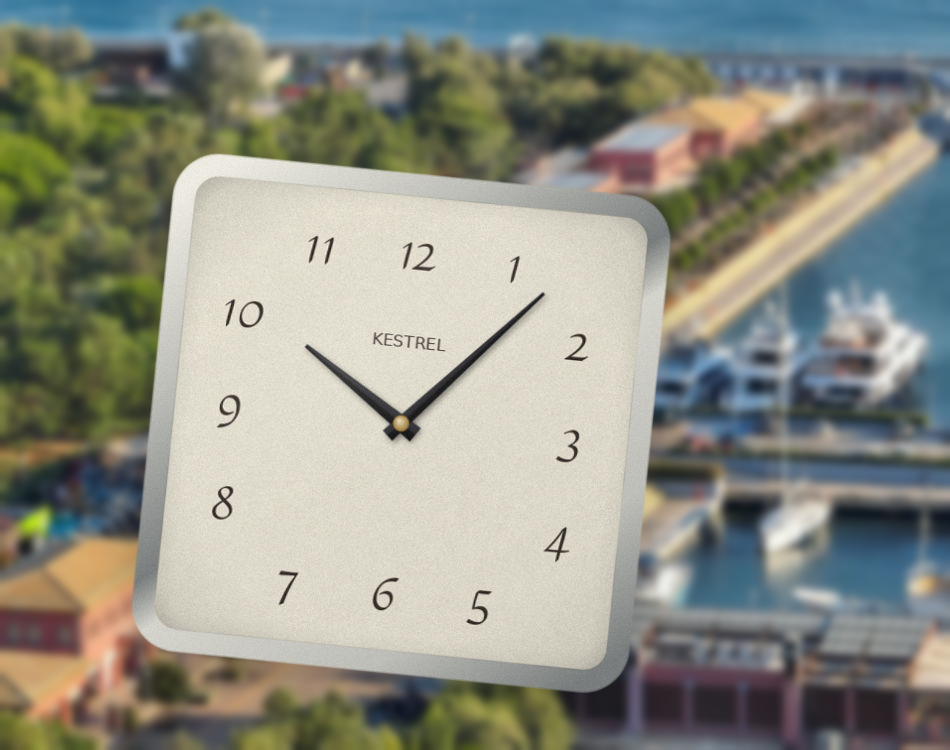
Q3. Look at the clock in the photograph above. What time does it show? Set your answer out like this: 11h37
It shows 10h07
